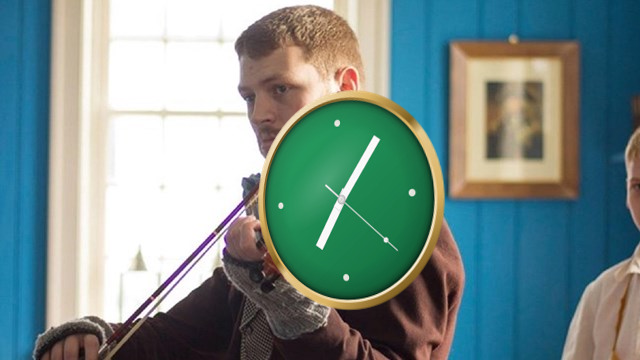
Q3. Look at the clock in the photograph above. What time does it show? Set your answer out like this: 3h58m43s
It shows 7h06m22s
